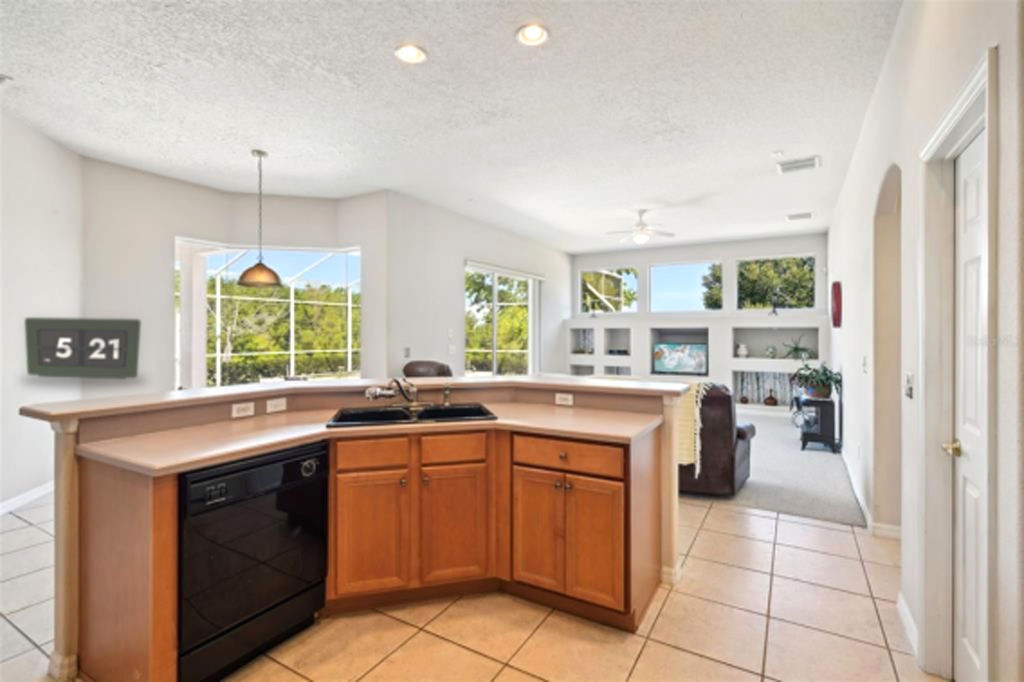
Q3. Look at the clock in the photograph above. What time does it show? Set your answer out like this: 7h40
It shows 5h21
